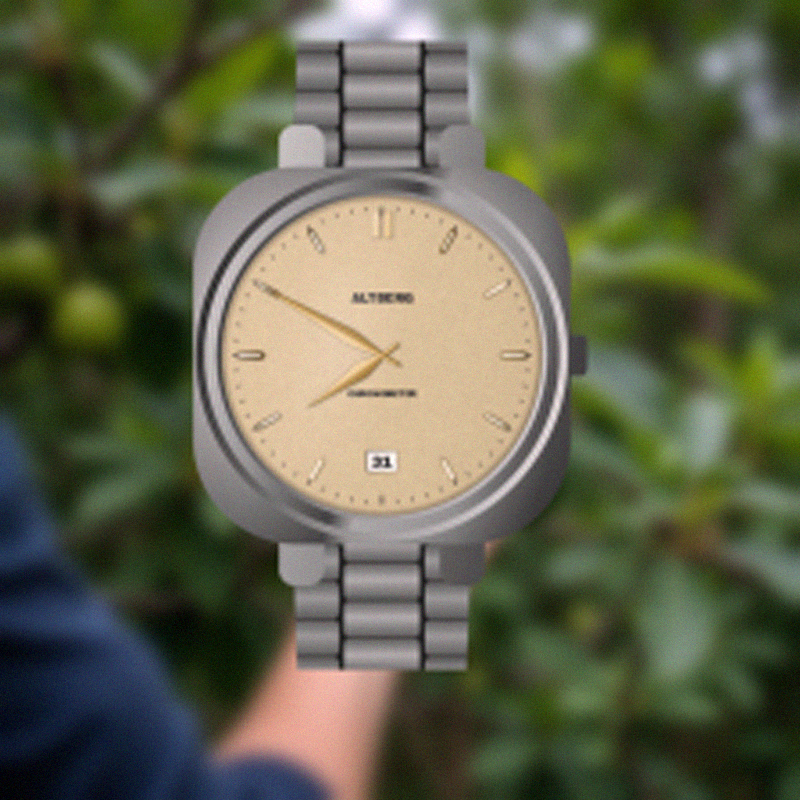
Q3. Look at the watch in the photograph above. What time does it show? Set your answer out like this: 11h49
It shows 7h50
